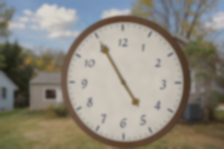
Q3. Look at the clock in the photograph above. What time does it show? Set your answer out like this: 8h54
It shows 4h55
